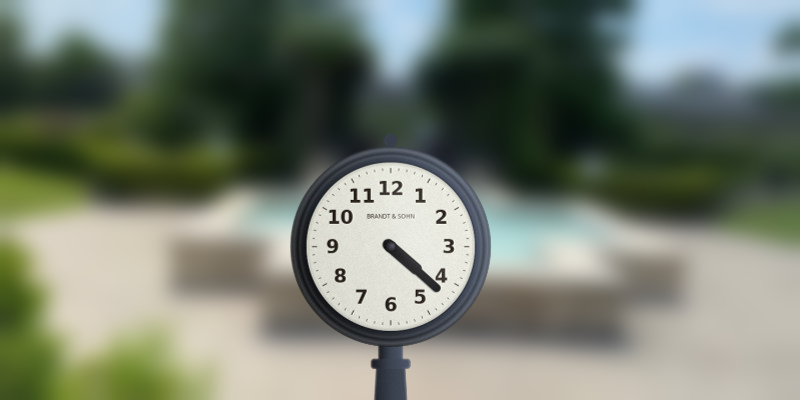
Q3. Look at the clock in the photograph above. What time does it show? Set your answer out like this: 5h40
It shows 4h22
